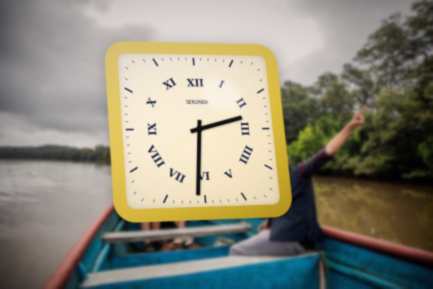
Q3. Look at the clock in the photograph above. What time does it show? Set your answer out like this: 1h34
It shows 2h31
